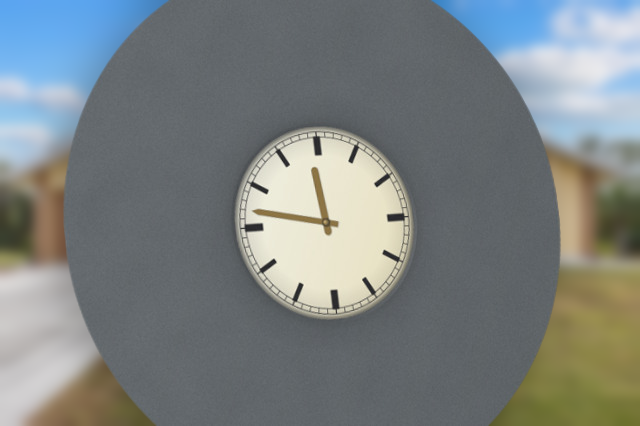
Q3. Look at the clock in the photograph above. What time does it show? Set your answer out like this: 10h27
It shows 11h47
